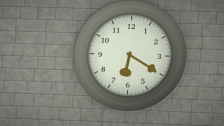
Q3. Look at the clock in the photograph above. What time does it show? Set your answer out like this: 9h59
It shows 6h20
